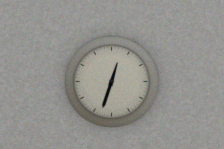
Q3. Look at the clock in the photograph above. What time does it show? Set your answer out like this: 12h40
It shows 12h33
